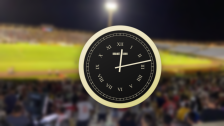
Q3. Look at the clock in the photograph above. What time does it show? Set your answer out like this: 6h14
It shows 12h13
